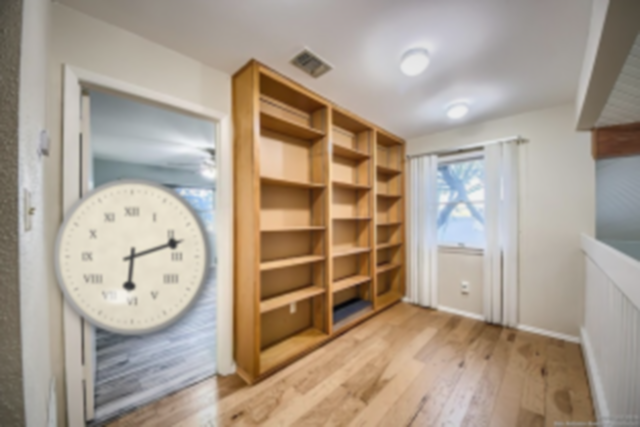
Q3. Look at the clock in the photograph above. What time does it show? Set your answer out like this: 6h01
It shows 6h12
